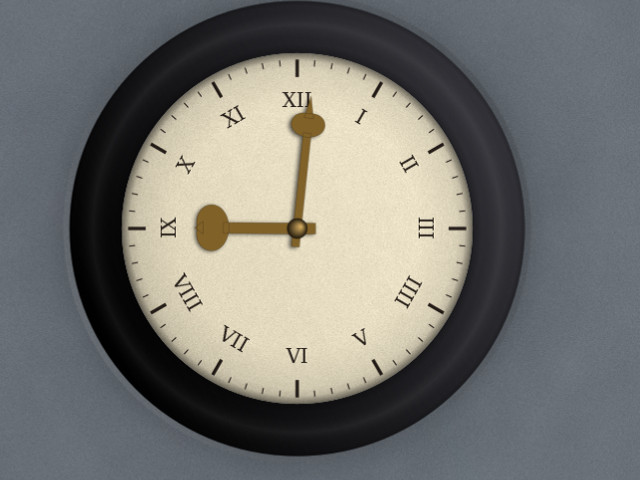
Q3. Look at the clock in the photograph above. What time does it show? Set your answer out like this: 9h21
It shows 9h01
